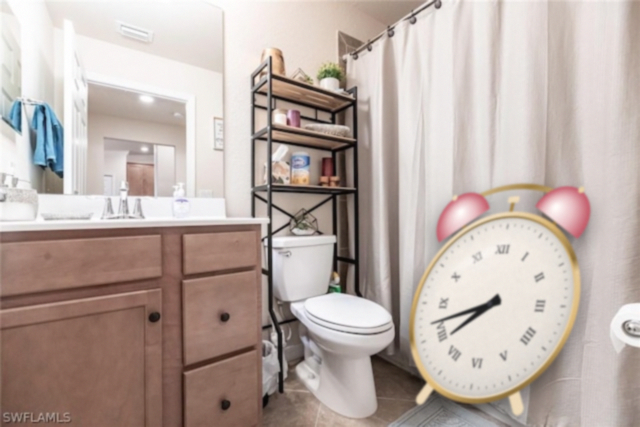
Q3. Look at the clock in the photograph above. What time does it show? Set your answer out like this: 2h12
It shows 7h42
